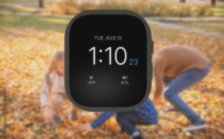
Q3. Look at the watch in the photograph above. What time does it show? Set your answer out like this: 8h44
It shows 1h10
